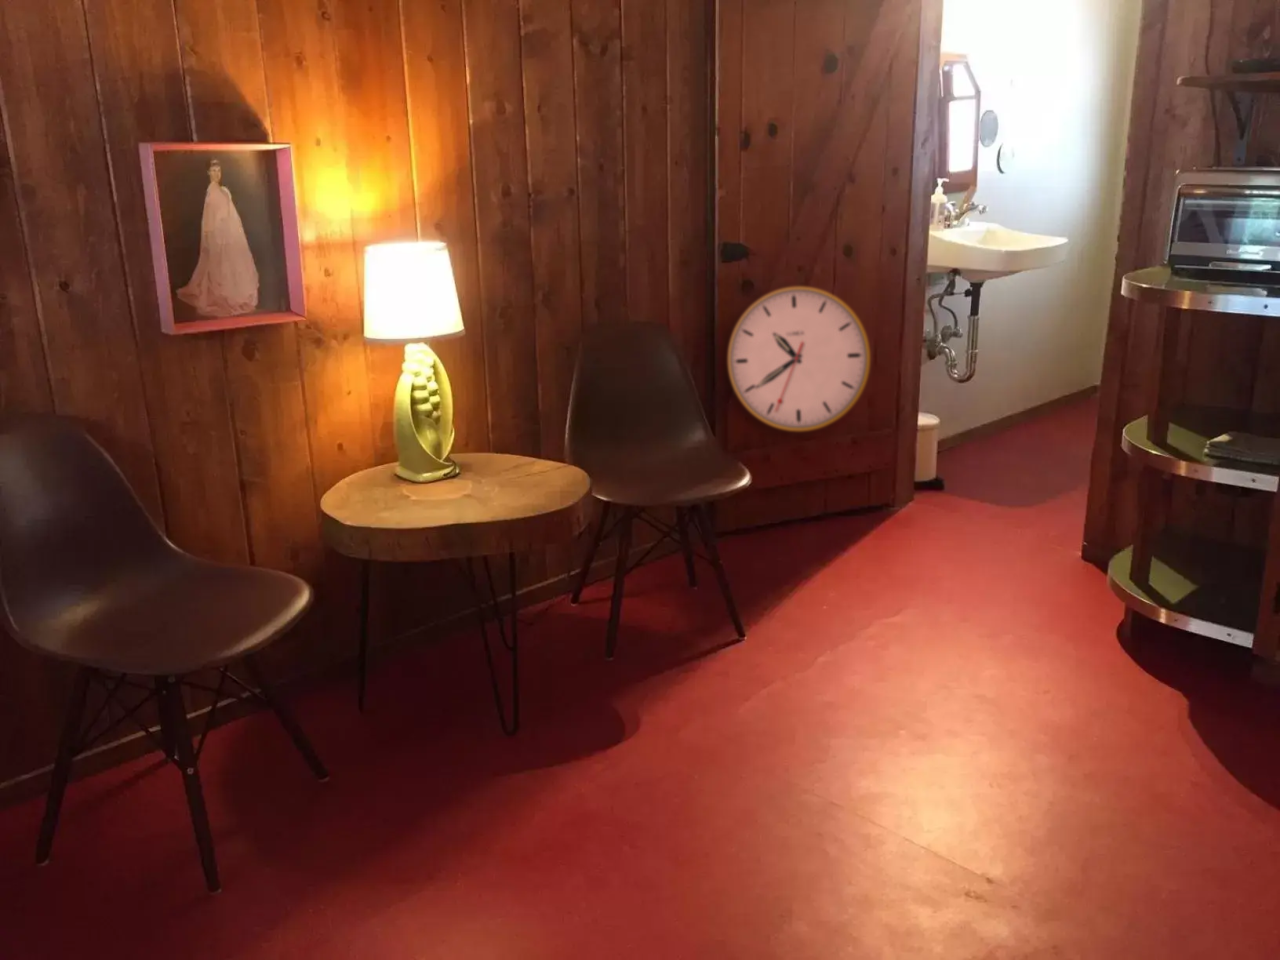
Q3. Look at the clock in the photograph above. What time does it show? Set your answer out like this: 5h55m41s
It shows 10h39m34s
